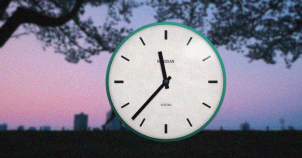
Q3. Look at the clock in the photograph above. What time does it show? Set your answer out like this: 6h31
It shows 11h37
